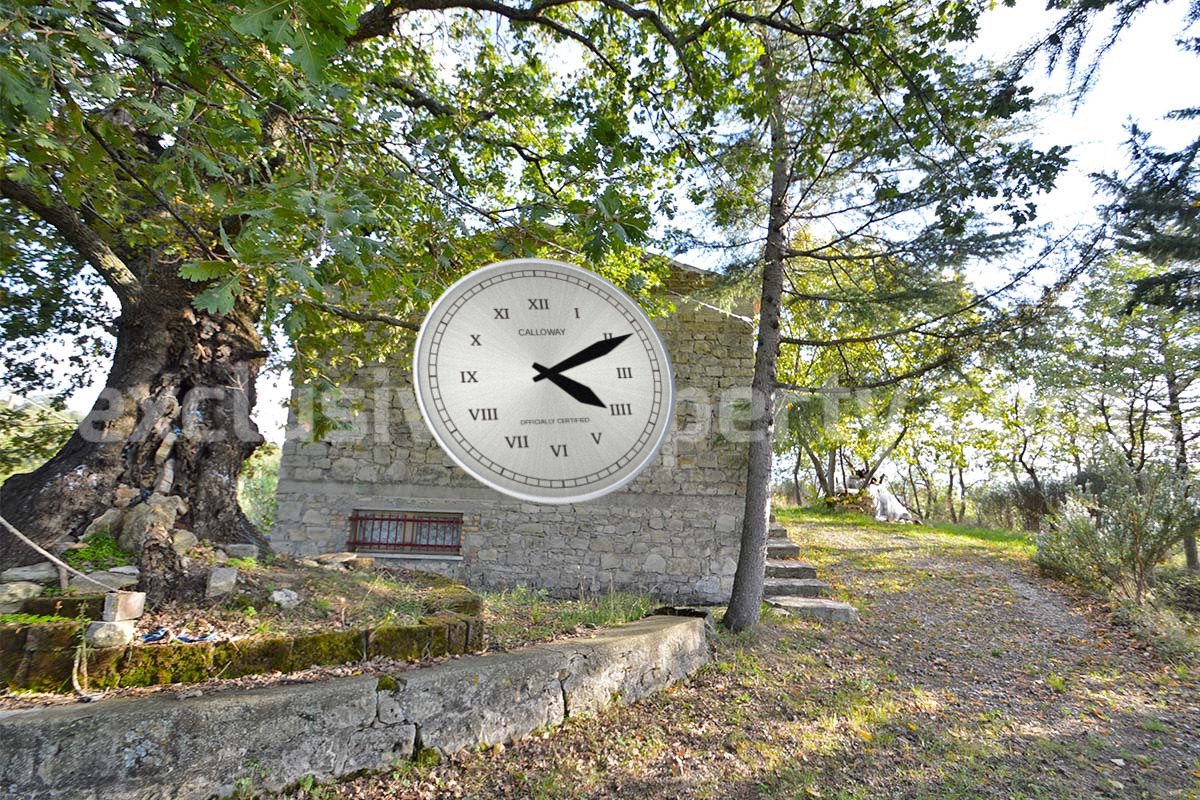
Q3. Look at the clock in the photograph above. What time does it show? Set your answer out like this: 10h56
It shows 4h11
